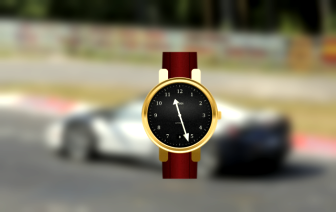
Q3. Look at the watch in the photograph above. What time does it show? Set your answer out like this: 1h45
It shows 11h27
